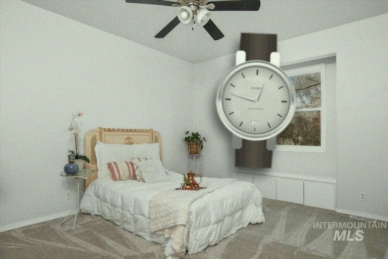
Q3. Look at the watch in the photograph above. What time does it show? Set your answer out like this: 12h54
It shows 12h47
